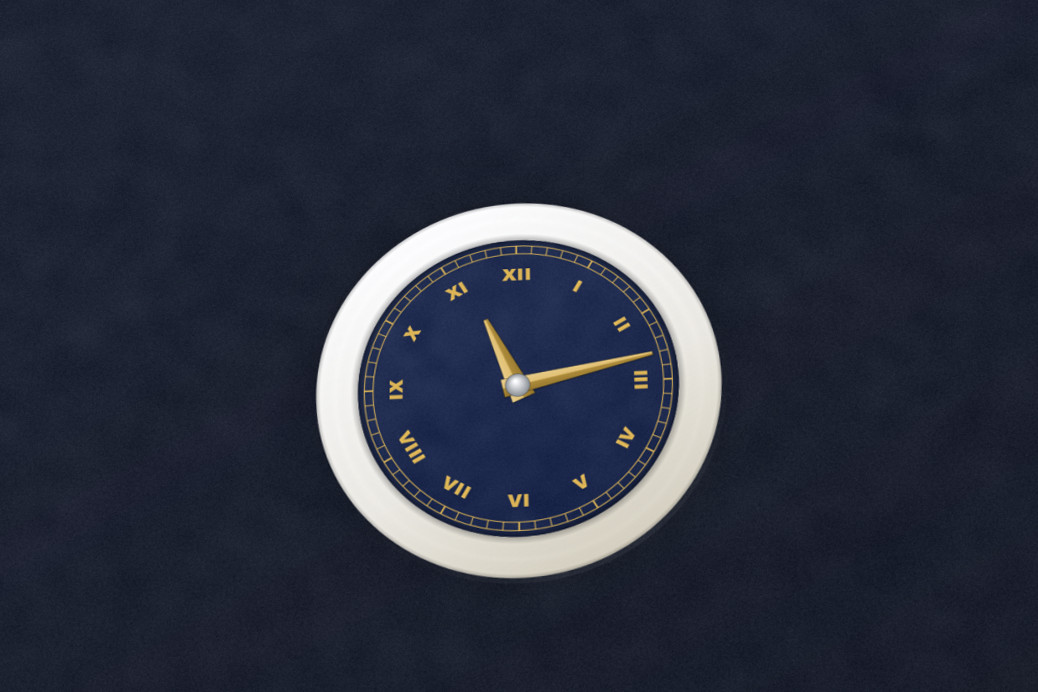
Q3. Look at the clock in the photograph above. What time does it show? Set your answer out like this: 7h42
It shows 11h13
